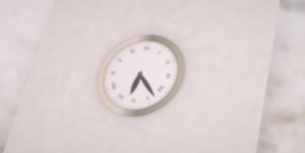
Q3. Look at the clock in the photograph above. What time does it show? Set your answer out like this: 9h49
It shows 6h23
